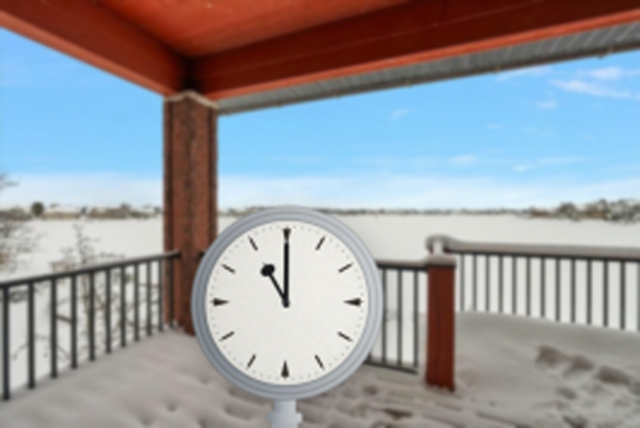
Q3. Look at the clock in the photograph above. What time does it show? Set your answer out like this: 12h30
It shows 11h00
